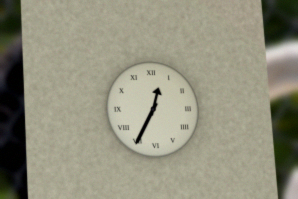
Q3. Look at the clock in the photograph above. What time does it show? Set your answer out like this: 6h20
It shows 12h35
